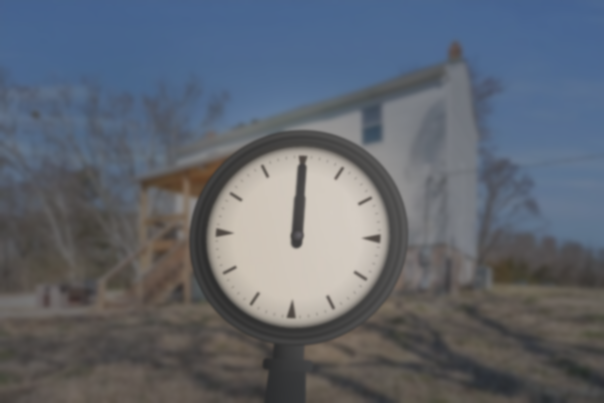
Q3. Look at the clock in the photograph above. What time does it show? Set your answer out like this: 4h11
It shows 12h00
